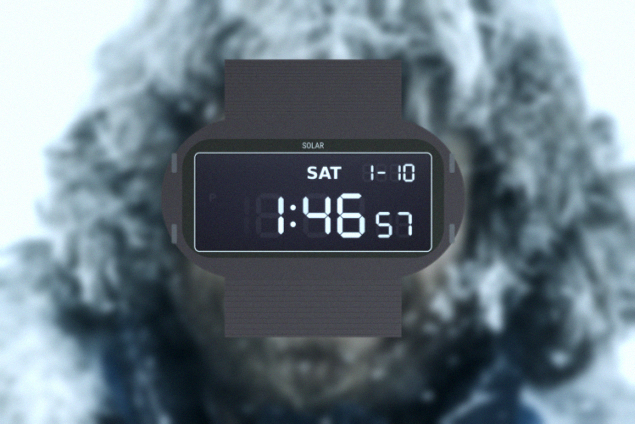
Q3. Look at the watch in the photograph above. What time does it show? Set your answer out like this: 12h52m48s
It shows 1h46m57s
